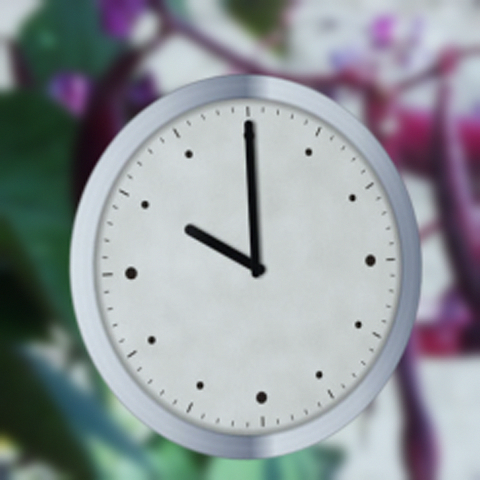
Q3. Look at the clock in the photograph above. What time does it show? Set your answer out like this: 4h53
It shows 10h00
